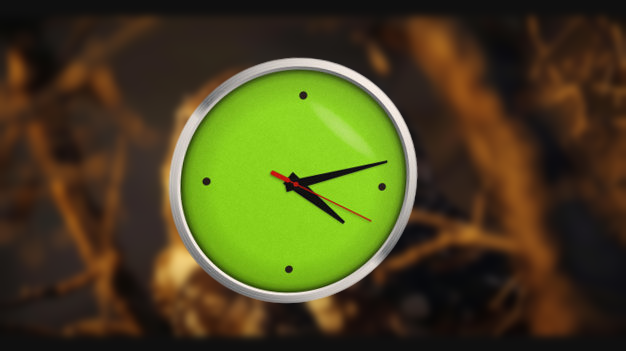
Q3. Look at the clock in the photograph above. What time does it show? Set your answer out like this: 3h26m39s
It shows 4h12m19s
